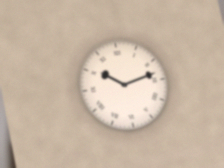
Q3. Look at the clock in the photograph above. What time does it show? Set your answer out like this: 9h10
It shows 10h13
